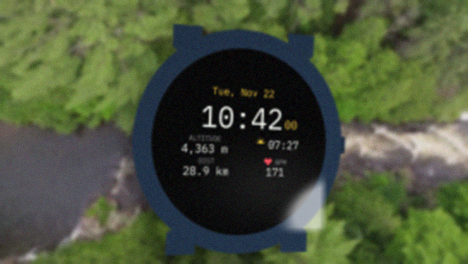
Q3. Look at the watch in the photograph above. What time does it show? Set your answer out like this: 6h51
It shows 10h42
